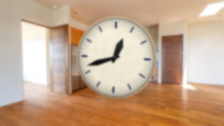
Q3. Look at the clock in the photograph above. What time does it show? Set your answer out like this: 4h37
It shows 12h42
